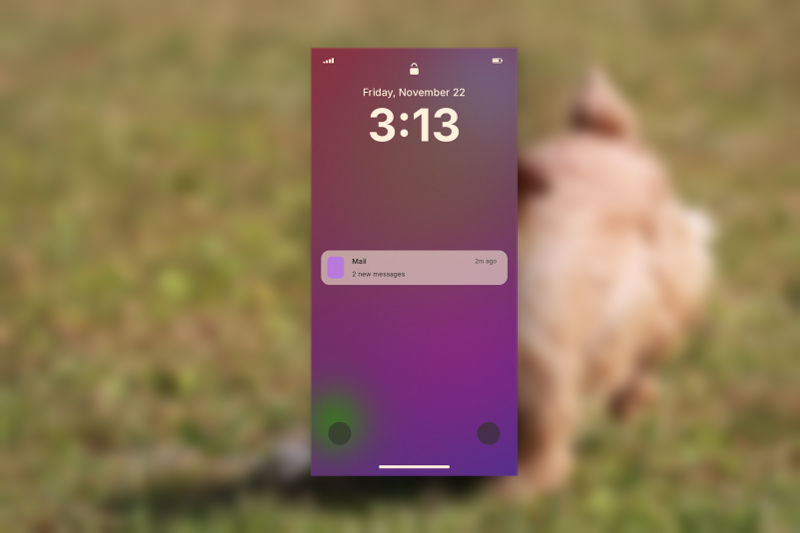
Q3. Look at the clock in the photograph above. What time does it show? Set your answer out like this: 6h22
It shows 3h13
